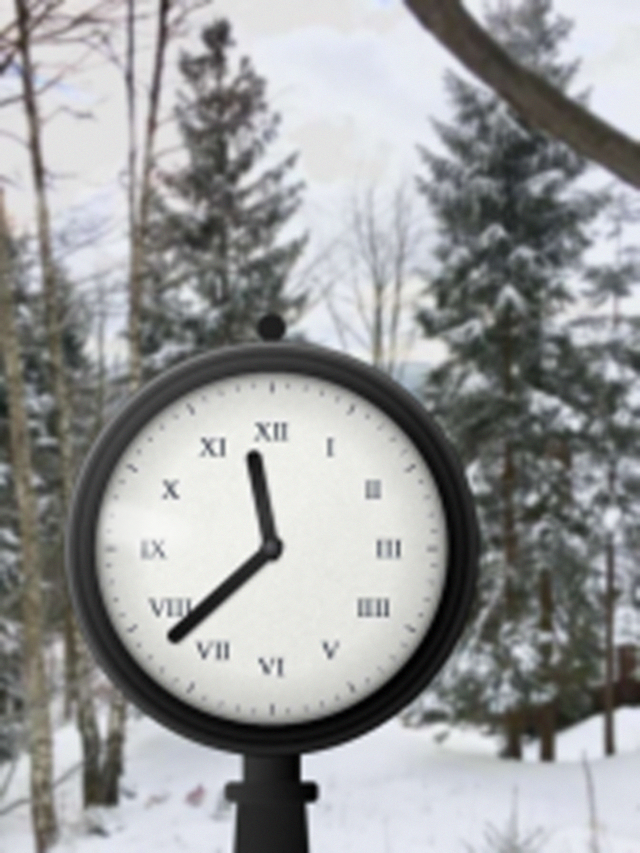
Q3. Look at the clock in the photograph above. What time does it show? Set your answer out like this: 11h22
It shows 11h38
